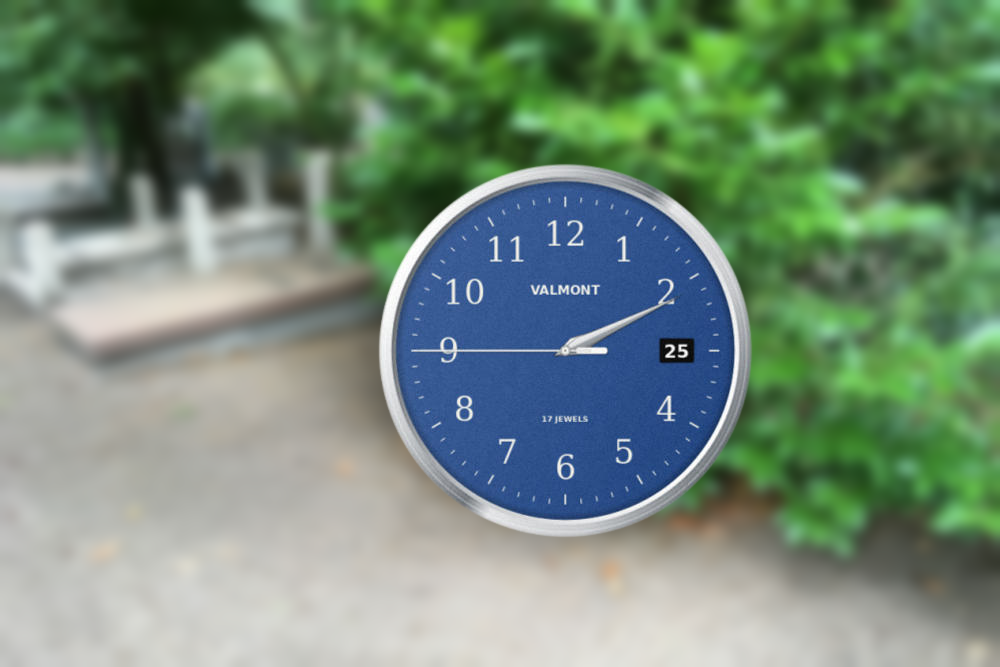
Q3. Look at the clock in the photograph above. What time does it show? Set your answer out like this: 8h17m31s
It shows 2h10m45s
